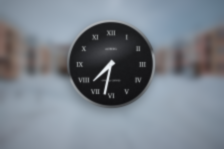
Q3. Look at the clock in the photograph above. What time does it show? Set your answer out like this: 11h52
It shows 7h32
